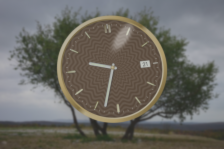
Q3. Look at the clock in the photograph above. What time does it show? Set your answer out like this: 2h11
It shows 9h33
